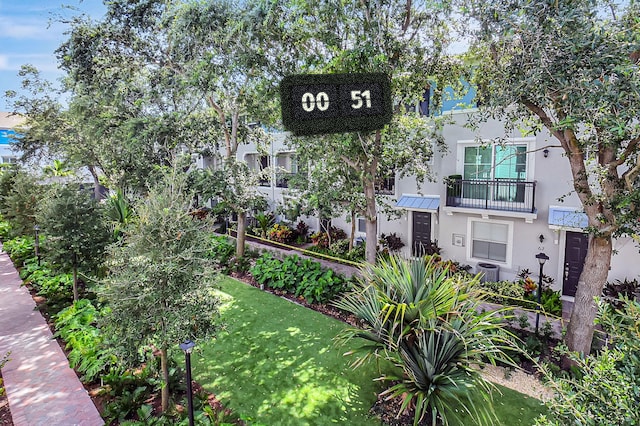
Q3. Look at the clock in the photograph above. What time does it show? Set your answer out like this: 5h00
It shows 0h51
